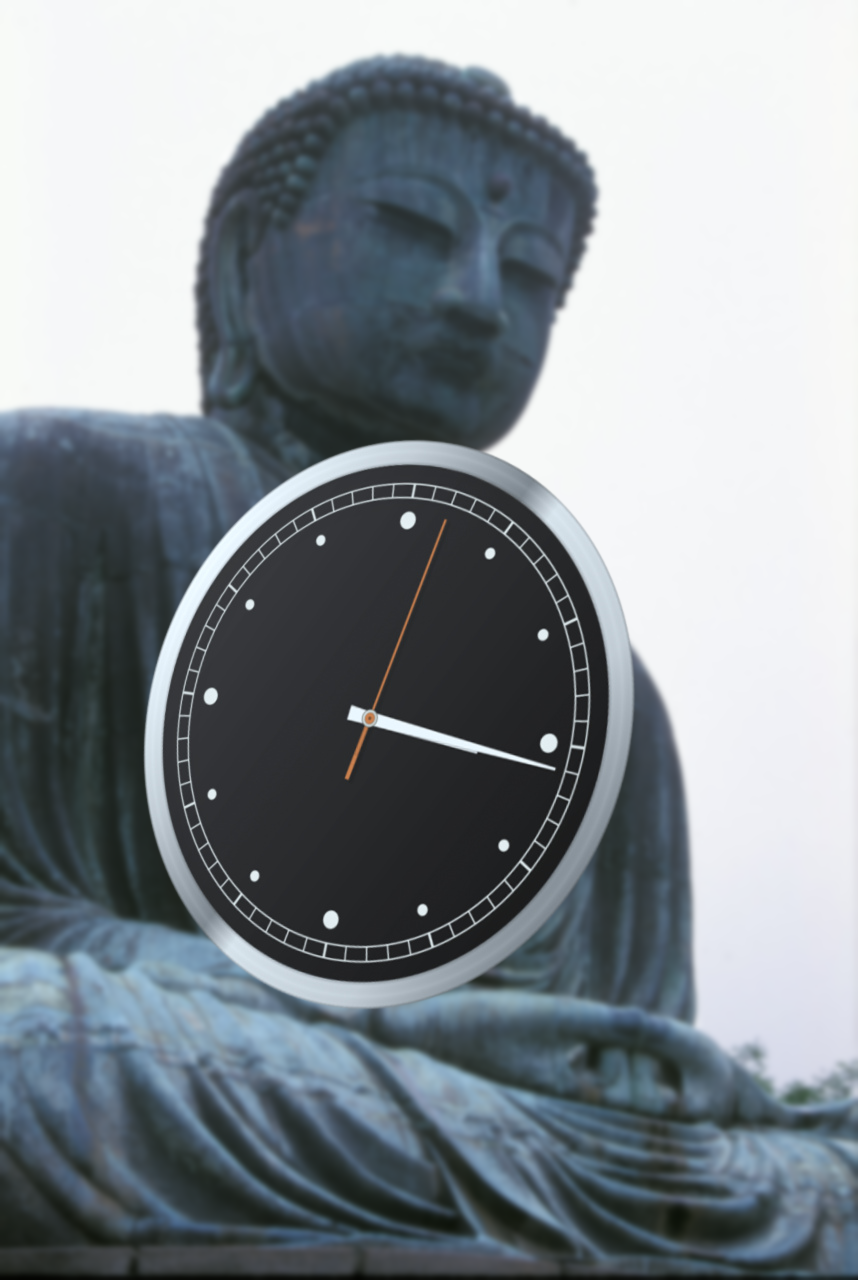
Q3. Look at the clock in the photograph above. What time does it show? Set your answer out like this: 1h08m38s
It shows 3h16m02s
